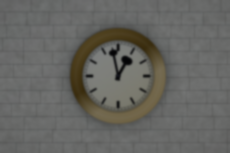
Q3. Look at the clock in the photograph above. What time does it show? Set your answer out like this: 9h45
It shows 12h58
